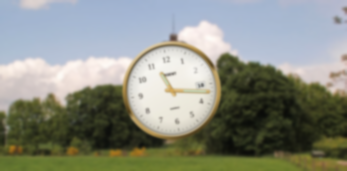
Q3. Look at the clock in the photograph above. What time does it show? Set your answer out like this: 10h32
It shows 11h17
